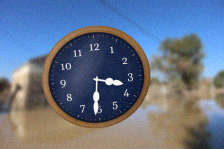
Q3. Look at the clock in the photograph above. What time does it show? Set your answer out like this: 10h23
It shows 3h31
